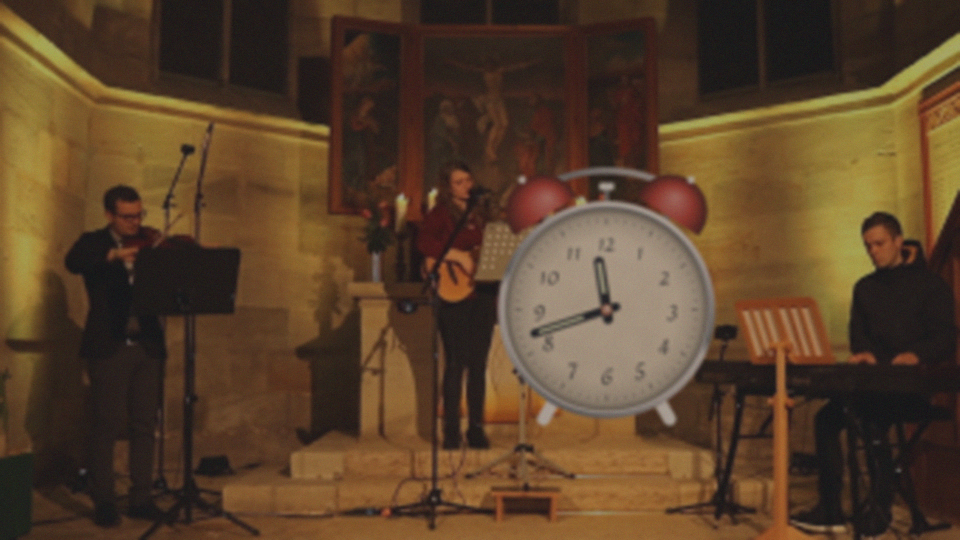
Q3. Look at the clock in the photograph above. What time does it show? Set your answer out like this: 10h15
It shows 11h42
